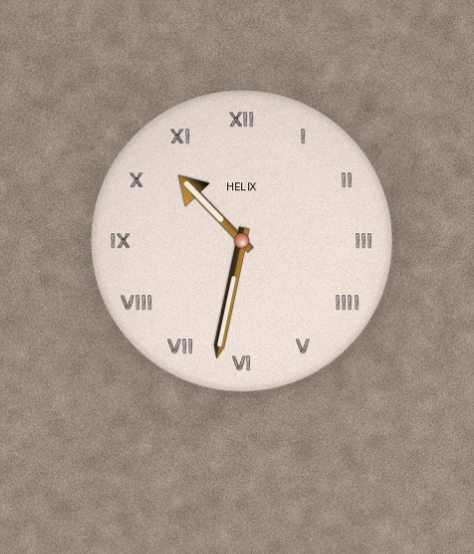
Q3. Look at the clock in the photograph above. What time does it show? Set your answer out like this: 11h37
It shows 10h32
